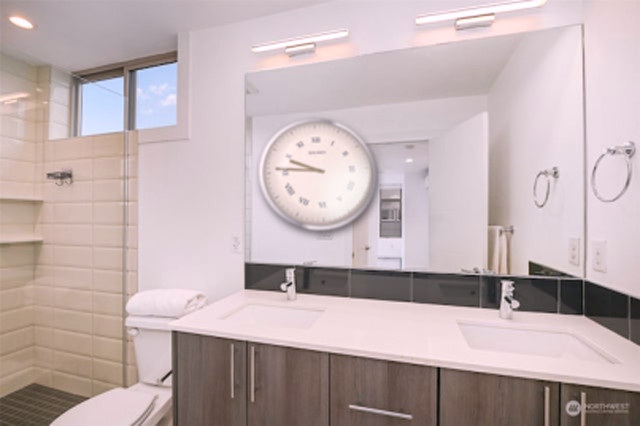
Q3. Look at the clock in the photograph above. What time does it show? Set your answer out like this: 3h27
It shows 9h46
